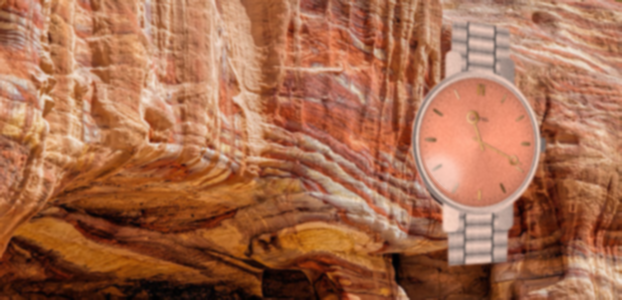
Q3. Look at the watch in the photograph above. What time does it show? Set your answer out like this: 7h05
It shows 11h19
